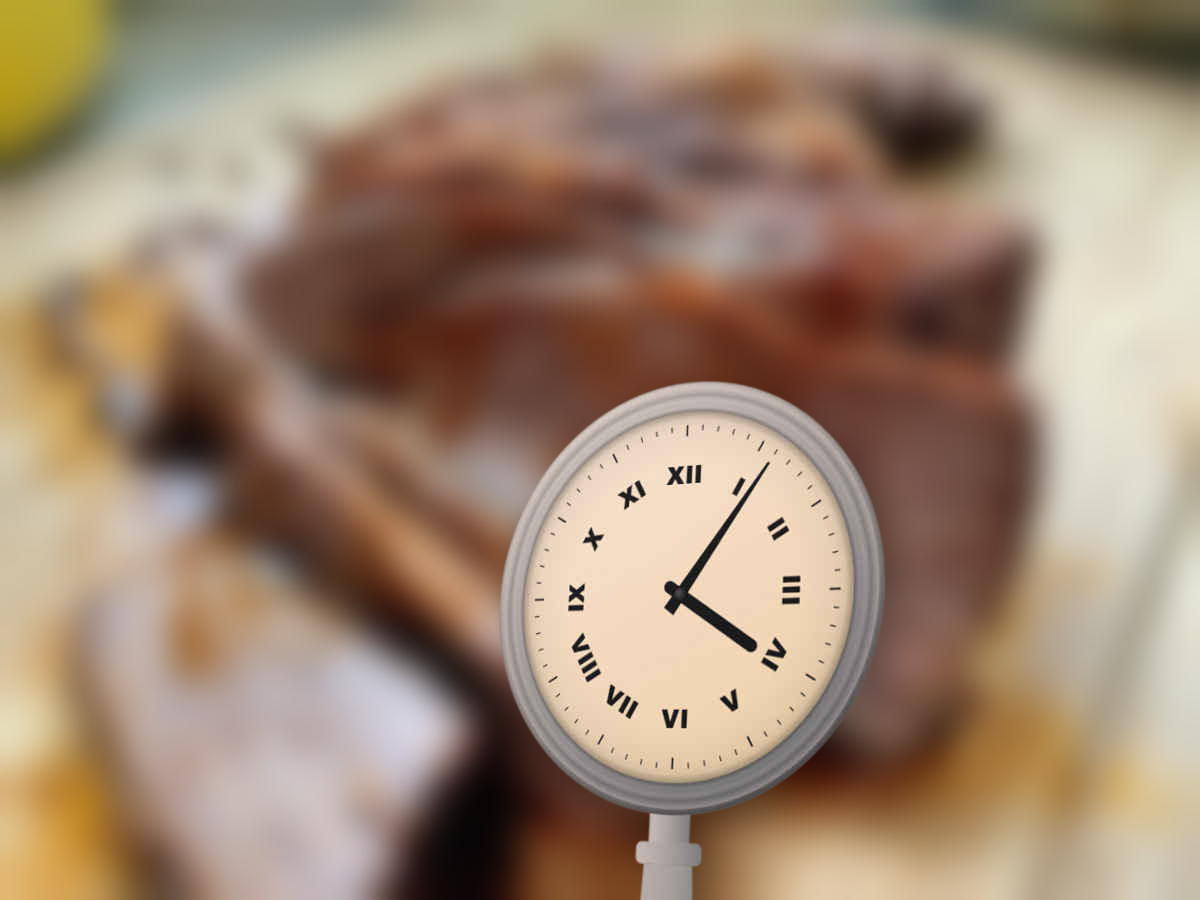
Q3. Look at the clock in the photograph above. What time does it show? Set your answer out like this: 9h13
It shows 4h06
